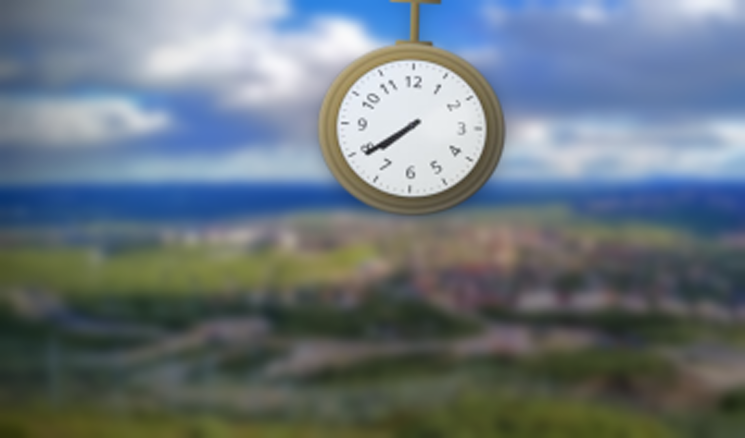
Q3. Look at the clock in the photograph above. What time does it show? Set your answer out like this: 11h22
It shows 7h39
